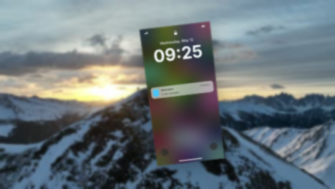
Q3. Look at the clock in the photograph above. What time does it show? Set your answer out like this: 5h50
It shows 9h25
